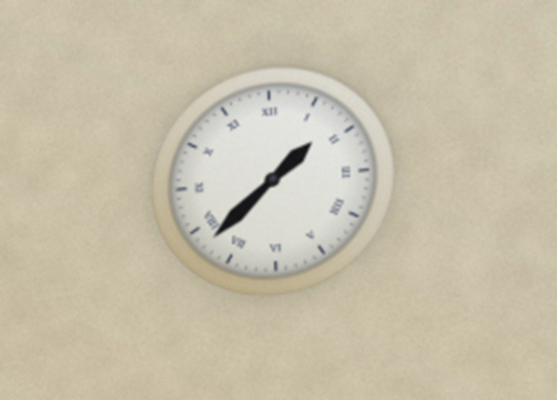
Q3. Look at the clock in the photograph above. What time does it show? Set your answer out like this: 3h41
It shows 1h38
